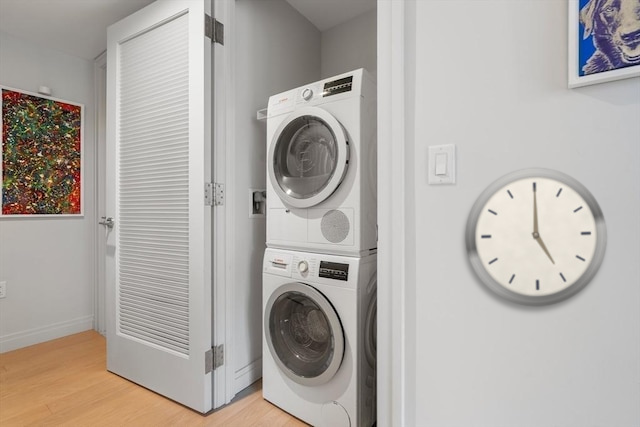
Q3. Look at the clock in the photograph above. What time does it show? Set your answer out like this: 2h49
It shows 5h00
